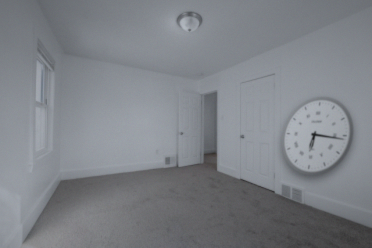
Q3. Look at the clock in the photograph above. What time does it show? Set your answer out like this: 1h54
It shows 6h16
